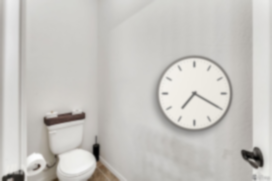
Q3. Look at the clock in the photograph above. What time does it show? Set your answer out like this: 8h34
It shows 7h20
